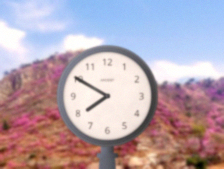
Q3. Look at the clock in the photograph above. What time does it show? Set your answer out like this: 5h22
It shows 7h50
